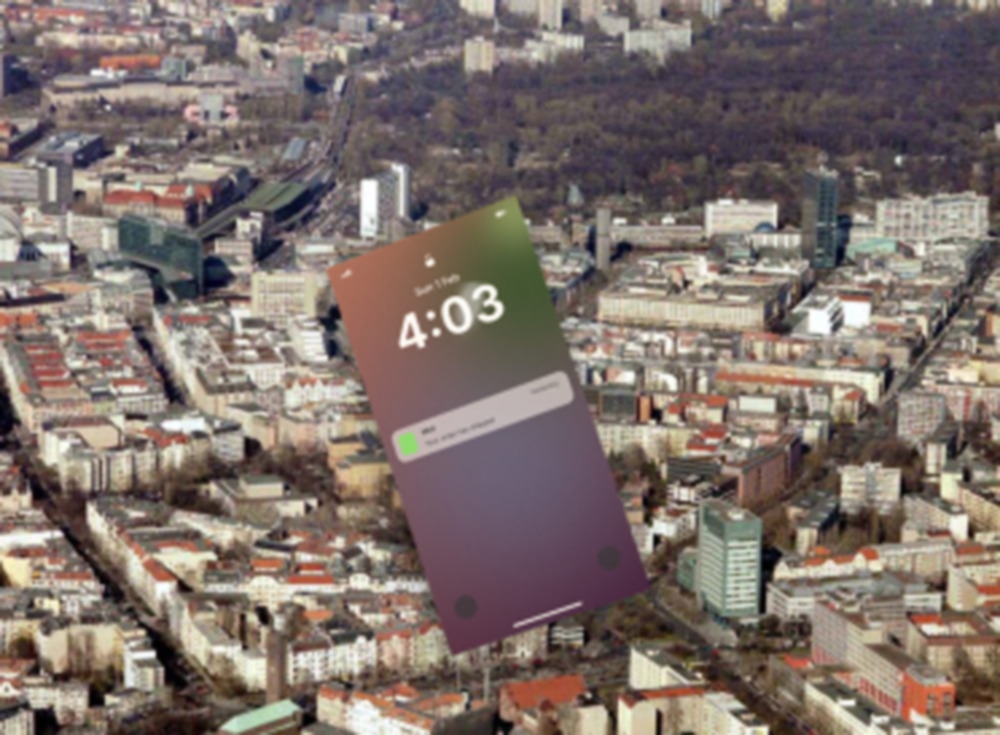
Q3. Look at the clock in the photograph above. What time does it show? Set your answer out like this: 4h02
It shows 4h03
